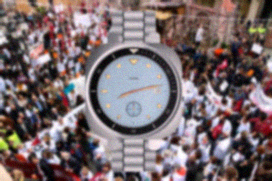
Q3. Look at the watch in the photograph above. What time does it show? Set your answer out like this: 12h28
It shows 8h13
